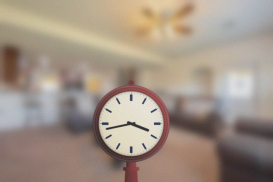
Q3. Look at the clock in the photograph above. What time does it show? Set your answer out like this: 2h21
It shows 3h43
